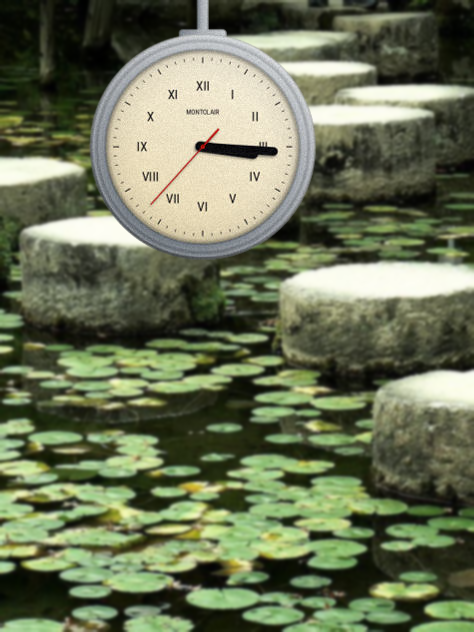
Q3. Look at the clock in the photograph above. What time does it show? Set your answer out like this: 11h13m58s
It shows 3h15m37s
